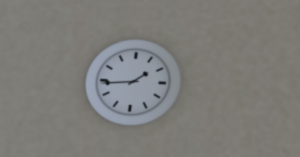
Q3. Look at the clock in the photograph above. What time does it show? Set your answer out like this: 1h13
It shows 1h44
